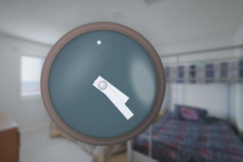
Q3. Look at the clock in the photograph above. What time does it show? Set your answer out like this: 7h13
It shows 4h24
